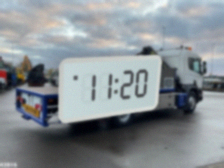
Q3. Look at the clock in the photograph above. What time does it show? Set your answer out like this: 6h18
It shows 11h20
